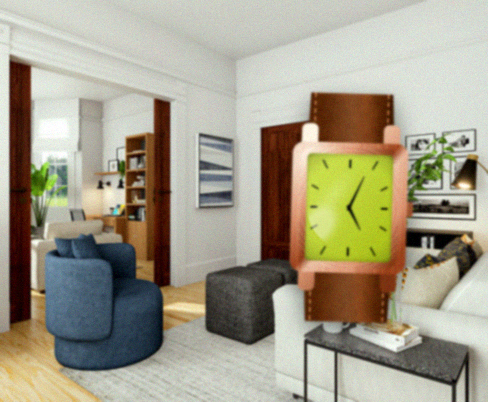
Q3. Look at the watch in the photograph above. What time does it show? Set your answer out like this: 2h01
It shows 5h04
